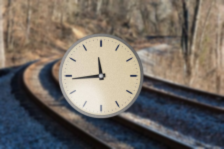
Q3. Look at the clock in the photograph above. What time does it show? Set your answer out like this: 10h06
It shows 11h44
